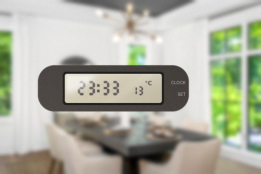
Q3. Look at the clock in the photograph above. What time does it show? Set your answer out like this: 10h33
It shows 23h33
